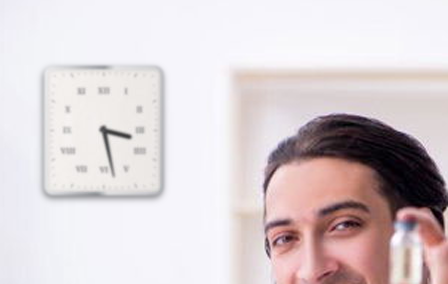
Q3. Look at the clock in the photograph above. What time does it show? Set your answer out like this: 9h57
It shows 3h28
